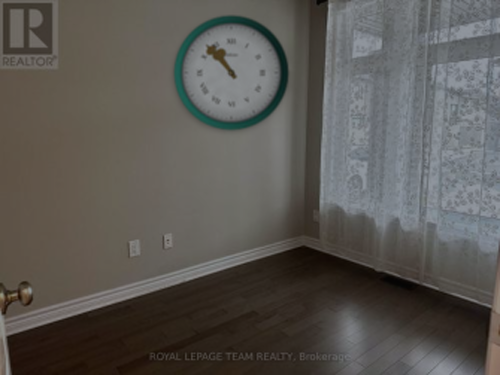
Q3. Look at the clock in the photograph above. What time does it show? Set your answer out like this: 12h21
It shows 10h53
